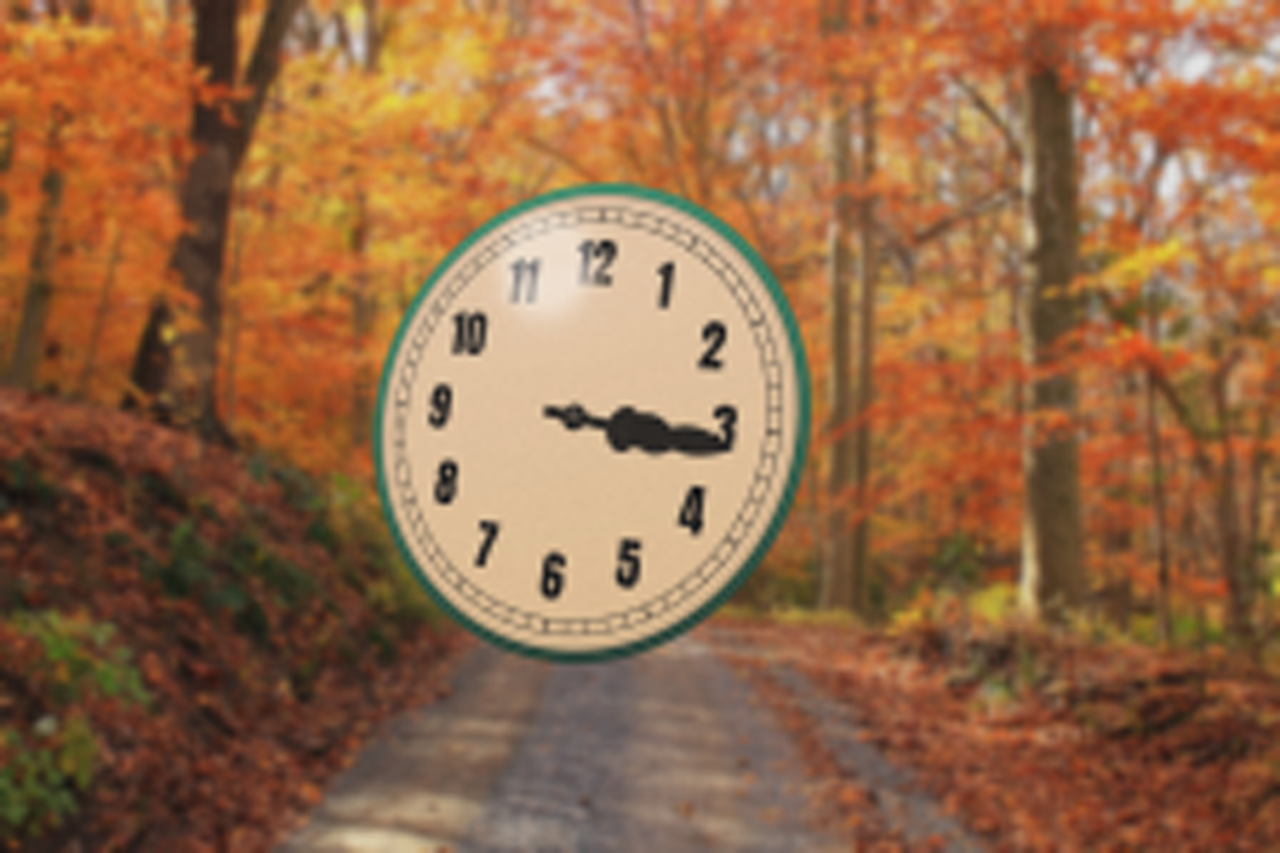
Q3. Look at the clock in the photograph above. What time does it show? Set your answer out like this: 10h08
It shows 3h16
